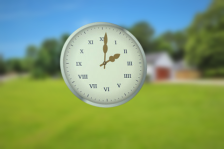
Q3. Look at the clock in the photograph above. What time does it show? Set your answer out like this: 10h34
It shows 2h01
